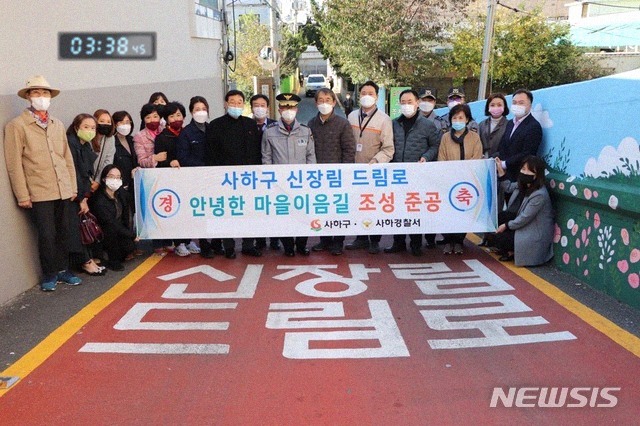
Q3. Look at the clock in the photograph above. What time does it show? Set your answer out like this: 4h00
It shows 3h38
